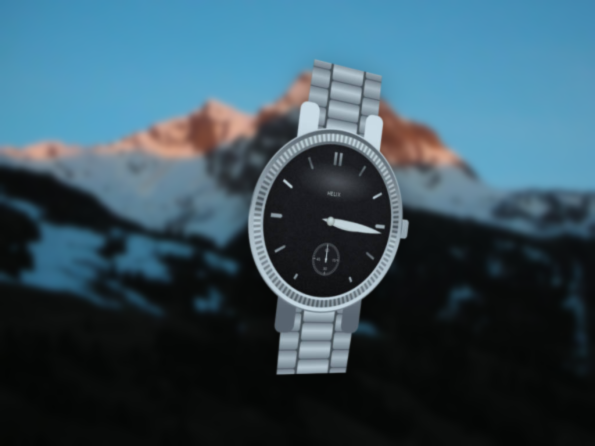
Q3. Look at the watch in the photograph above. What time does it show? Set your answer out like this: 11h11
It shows 3h16
